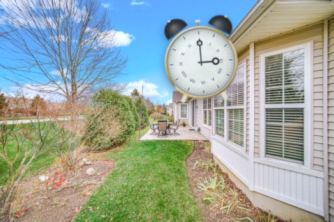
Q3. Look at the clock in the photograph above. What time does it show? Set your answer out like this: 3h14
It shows 3h00
